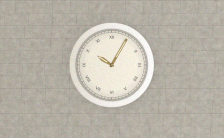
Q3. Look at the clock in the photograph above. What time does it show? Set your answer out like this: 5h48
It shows 10h05
